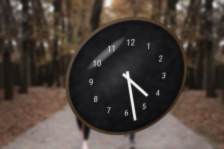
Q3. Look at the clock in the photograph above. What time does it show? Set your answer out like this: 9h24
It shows 4h28
